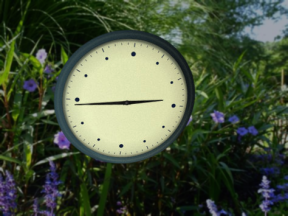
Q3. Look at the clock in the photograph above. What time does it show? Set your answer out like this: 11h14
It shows 2h44
